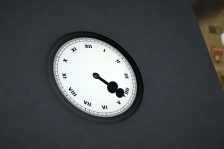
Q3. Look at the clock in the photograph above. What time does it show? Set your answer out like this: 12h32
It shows 4h22
